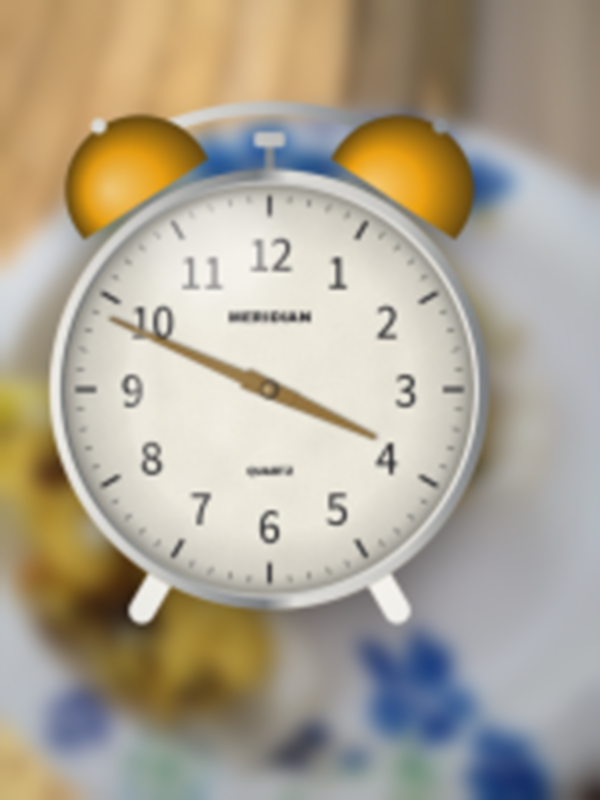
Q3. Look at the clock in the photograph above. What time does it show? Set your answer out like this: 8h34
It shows 3h49
